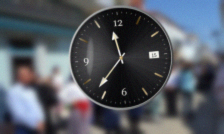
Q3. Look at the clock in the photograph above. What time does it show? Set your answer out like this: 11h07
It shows 11h37
